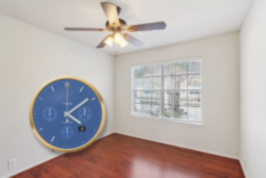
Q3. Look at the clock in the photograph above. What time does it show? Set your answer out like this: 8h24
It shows 4h09
